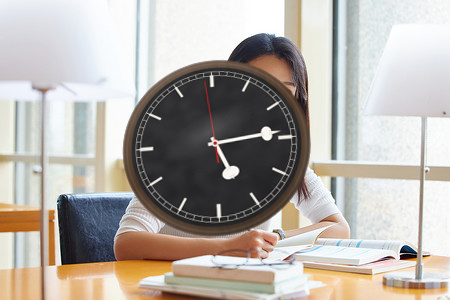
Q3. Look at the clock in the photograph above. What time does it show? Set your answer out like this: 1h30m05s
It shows 5h13m59s
